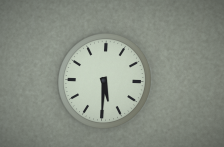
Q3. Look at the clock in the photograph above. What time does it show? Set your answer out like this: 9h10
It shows 5h30
